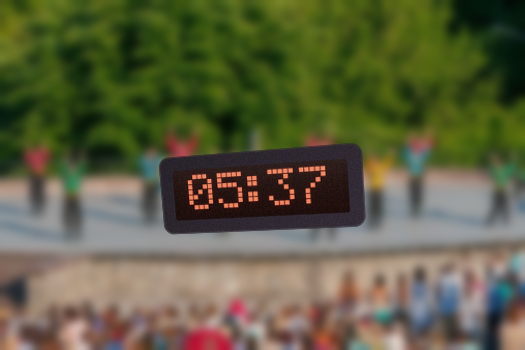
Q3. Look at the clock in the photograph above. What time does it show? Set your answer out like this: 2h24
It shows 5h37
